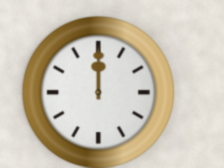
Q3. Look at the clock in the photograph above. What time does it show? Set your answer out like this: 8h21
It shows 12h00
